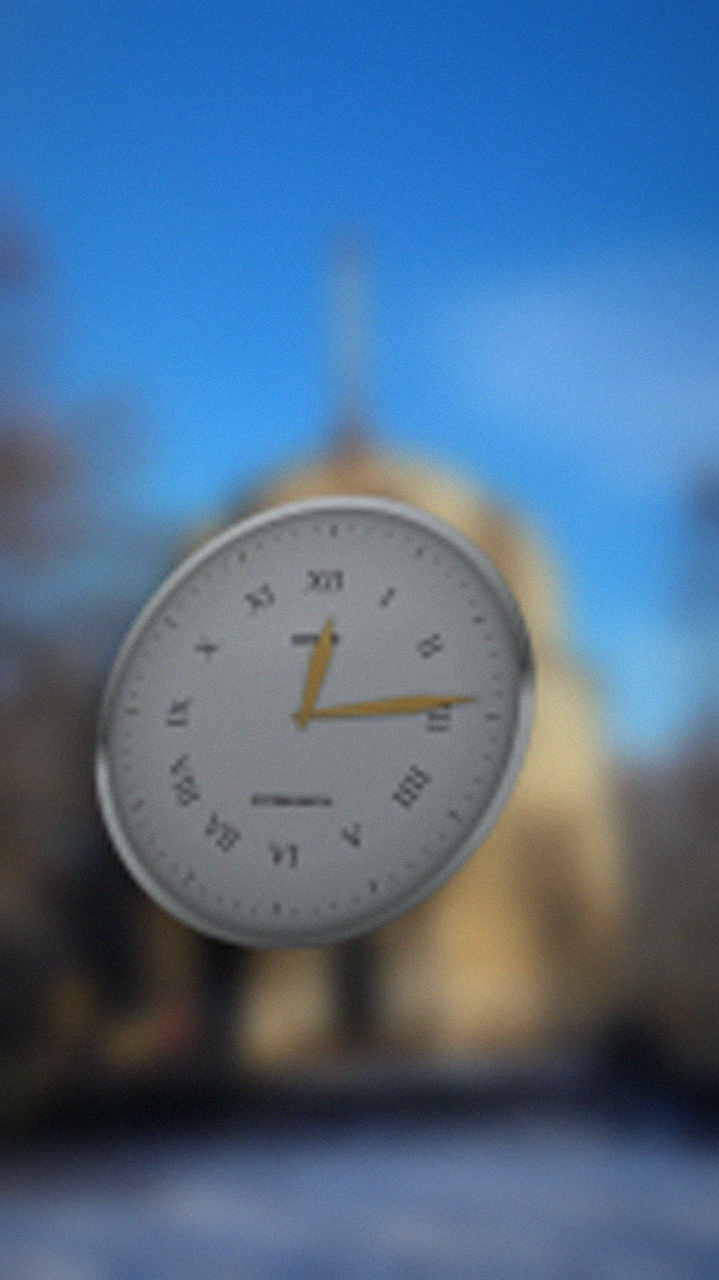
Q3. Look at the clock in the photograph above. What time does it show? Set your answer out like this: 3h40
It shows 12h14
